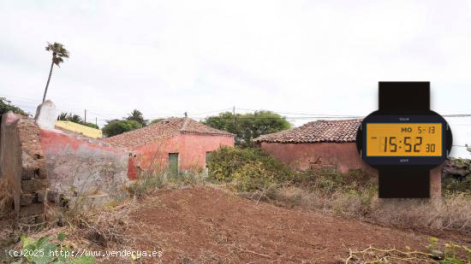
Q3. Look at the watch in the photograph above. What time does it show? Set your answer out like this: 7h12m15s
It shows 15h52m30s
